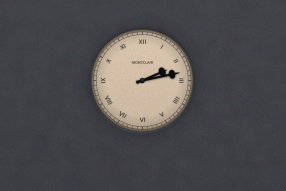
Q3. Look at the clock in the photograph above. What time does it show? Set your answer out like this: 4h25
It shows 2h13
